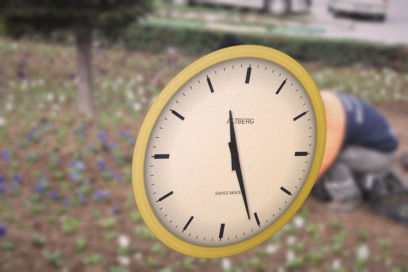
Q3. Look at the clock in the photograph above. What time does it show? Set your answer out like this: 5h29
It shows 11h26
